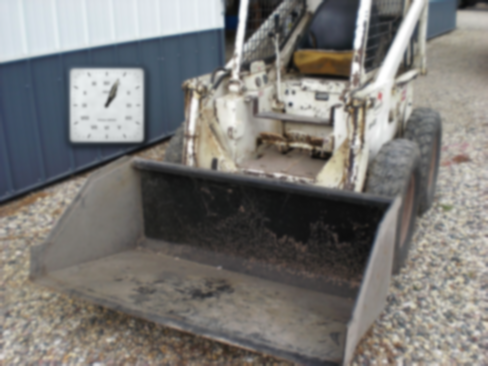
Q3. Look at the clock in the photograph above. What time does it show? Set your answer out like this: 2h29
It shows 1h04
